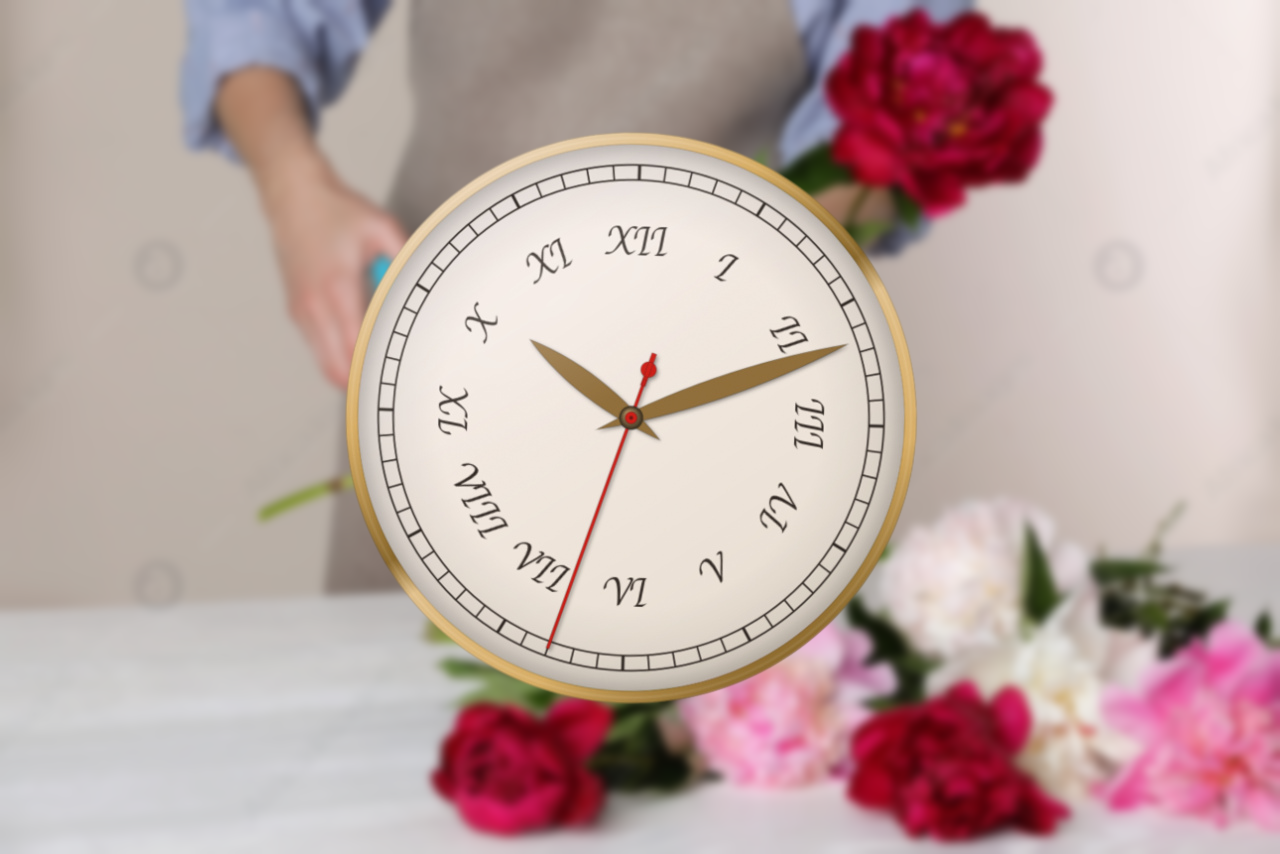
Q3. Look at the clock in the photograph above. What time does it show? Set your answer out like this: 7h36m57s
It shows 10h11m33s
